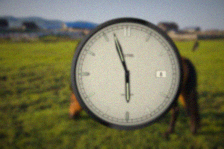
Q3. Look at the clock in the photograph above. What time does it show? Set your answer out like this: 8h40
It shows 5h57
